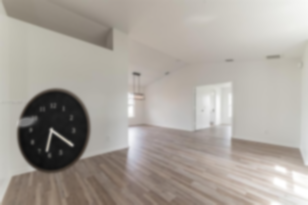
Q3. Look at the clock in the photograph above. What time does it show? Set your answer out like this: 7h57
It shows 6h20
